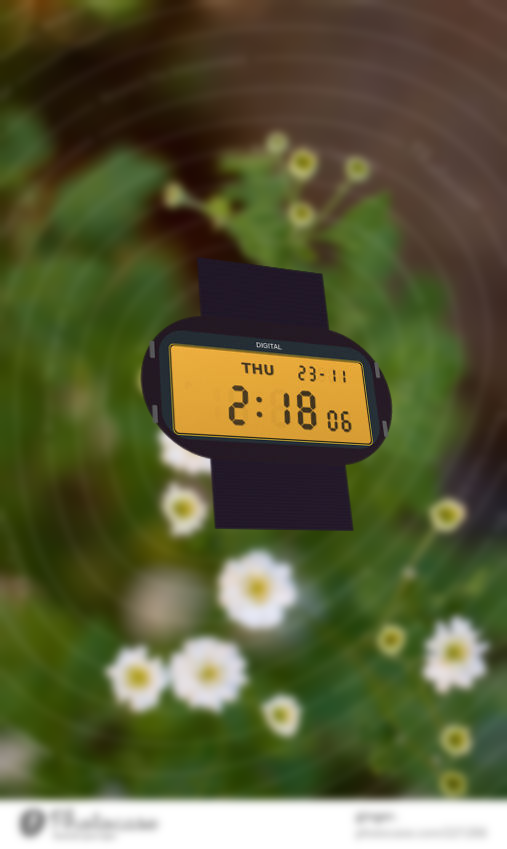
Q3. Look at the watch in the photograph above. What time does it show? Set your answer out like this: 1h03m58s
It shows 2h18m06s
